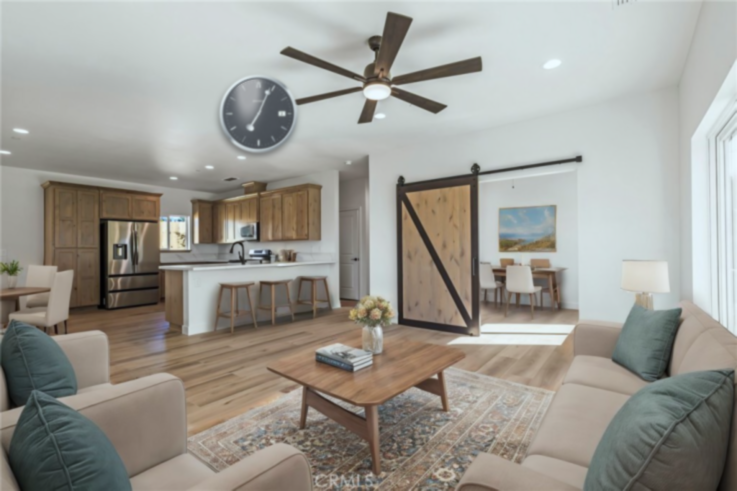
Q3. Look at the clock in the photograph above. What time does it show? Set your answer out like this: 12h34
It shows 7h04
